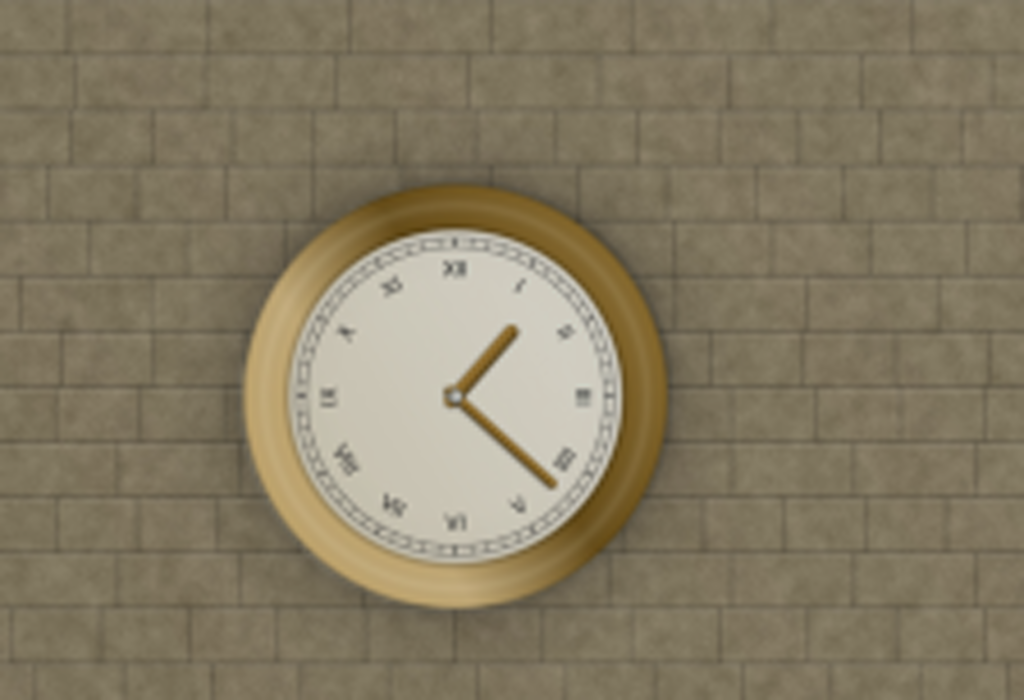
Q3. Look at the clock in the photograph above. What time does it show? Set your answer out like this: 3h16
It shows 1h22
